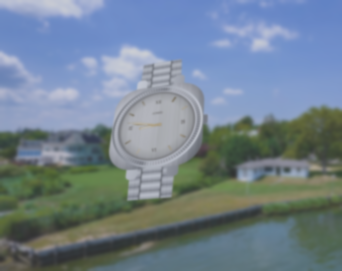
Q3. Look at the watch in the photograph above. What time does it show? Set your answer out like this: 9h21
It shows 8h47
